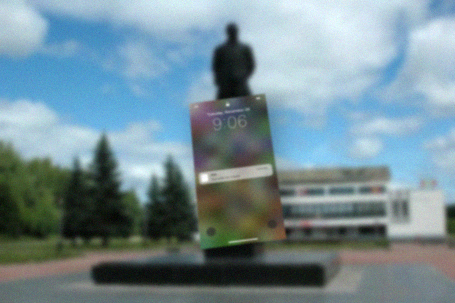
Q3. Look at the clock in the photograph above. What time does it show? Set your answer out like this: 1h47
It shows 9h06
